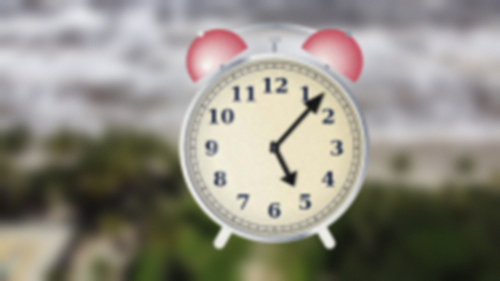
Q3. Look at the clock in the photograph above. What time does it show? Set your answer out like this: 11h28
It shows 5h07
